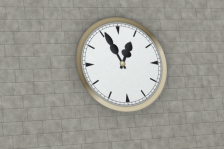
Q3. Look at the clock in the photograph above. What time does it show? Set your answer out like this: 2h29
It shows 12h56
